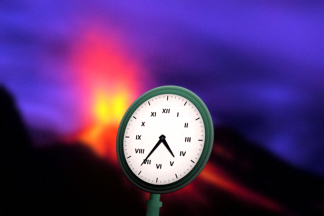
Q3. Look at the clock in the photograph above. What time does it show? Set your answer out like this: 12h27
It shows 4h36
